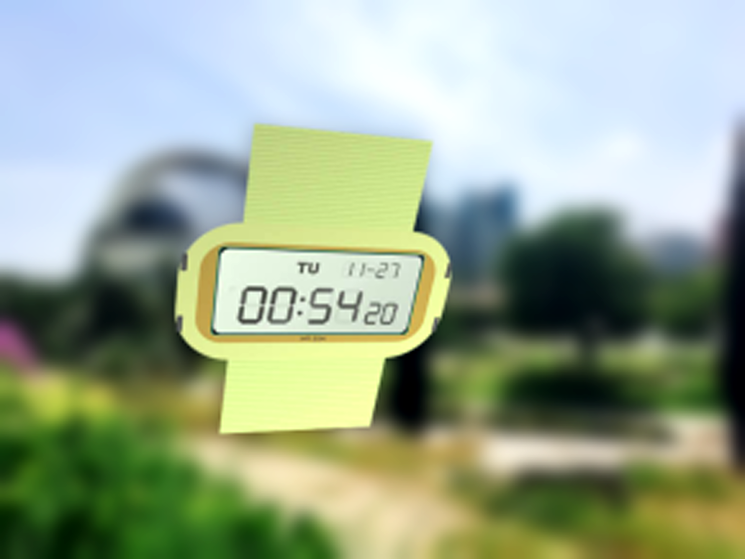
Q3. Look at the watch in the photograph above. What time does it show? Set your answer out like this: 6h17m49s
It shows 0h54m20s
